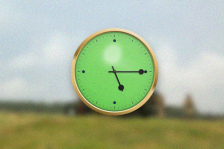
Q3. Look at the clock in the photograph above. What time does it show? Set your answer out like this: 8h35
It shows 5h15
